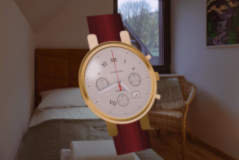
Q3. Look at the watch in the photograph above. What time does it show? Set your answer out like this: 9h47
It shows 4h42
